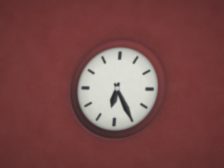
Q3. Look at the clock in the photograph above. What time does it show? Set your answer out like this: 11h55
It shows 6h25
